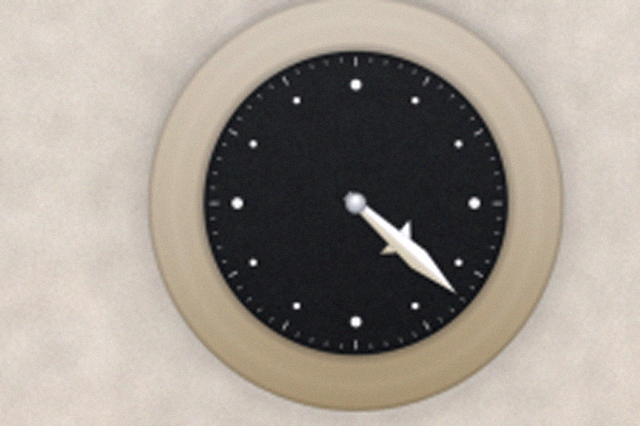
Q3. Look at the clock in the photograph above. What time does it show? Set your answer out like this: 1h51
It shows 4h22
